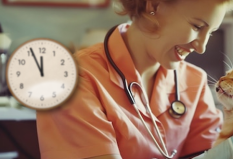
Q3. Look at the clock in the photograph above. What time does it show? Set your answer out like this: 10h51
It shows 11h56
